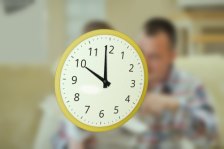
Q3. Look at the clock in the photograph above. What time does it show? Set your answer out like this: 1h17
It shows 9h59
